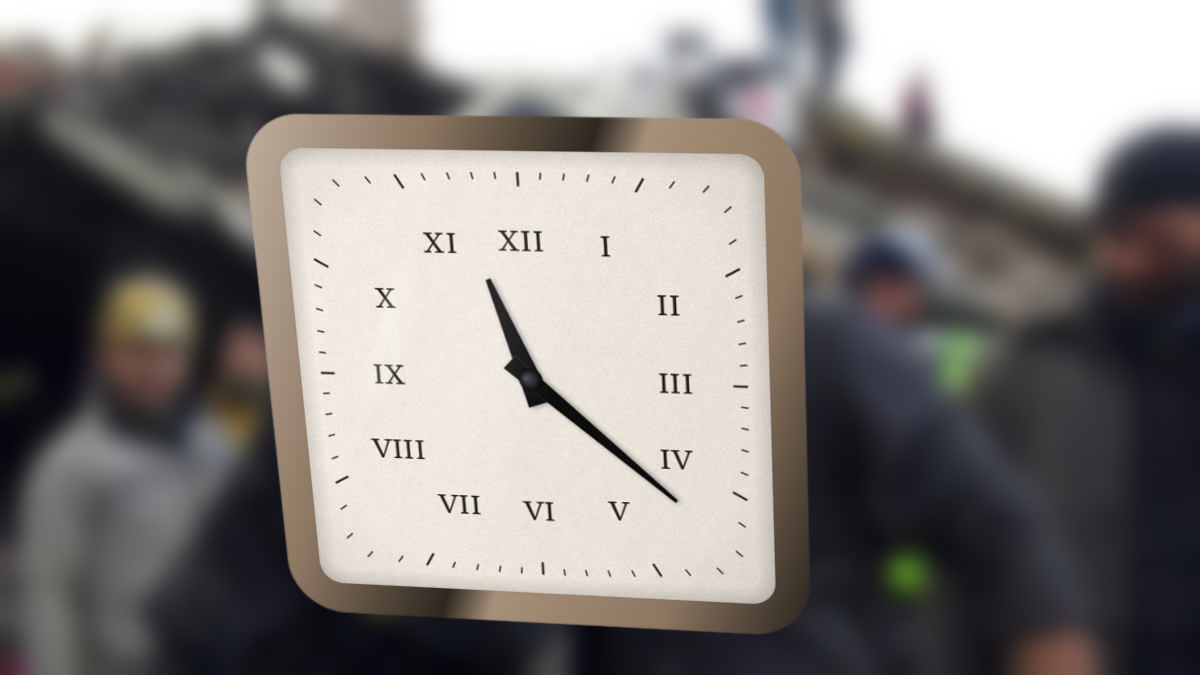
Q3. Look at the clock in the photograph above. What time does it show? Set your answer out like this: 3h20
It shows 11h22
